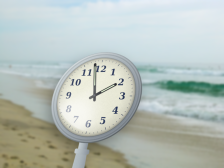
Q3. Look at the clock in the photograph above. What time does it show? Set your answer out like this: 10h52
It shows 1h58
